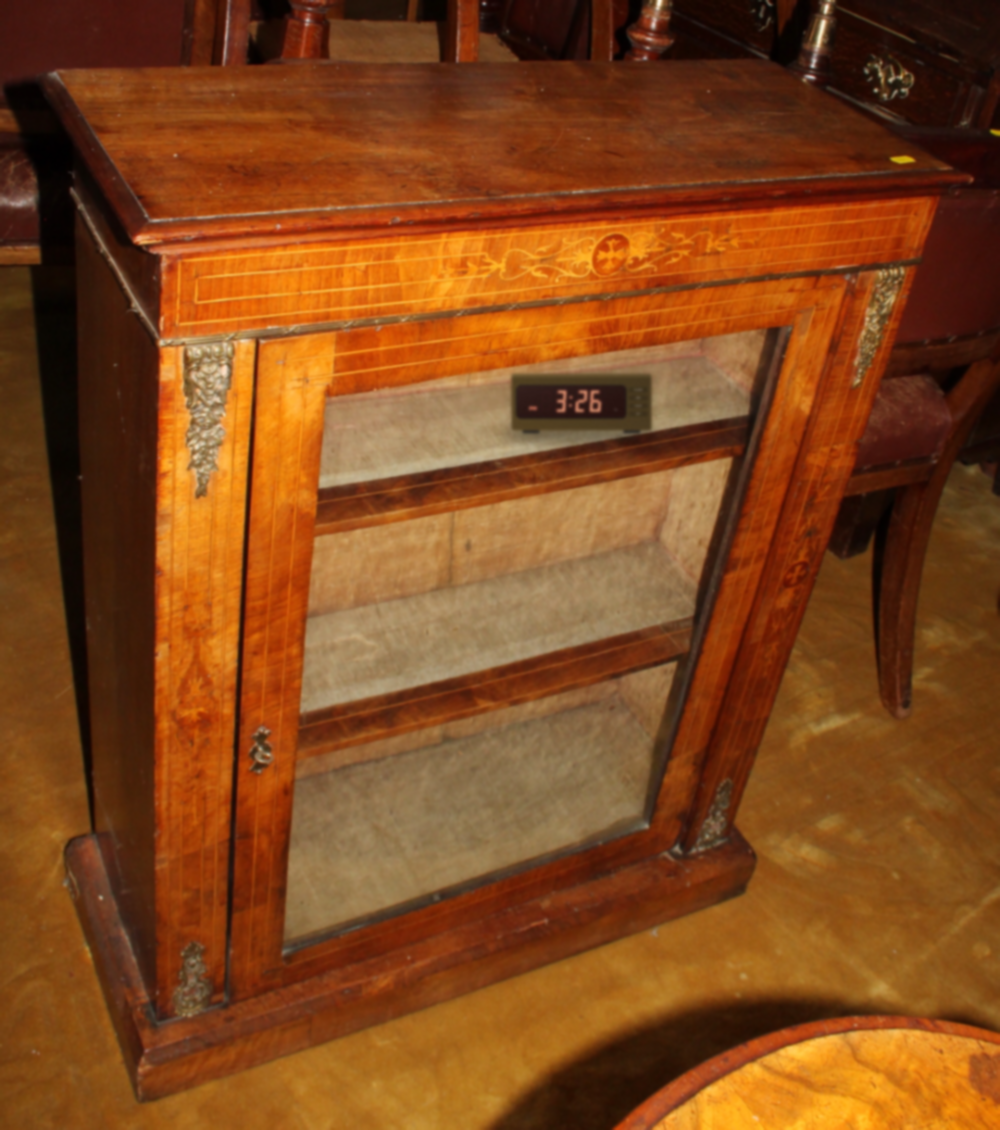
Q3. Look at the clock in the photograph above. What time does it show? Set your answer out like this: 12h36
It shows 3h26
